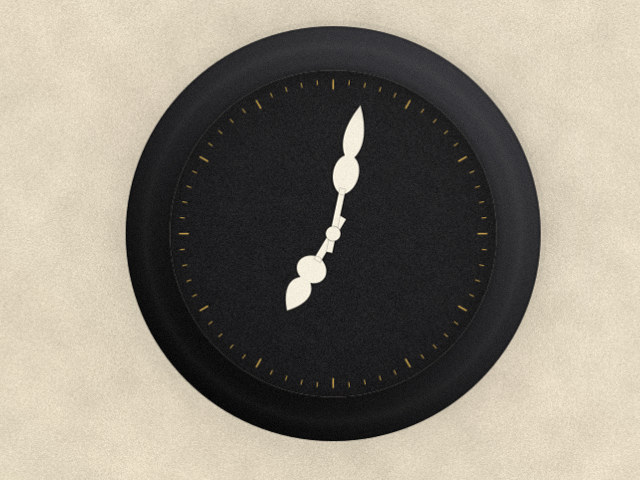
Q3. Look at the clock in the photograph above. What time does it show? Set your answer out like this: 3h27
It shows 7h02
